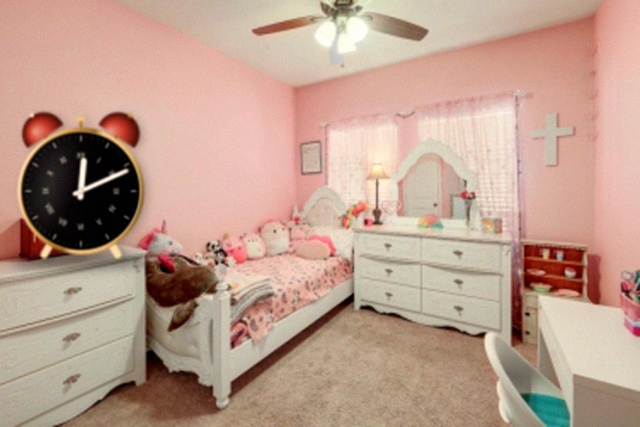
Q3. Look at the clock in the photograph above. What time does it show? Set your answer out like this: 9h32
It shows 12h11
